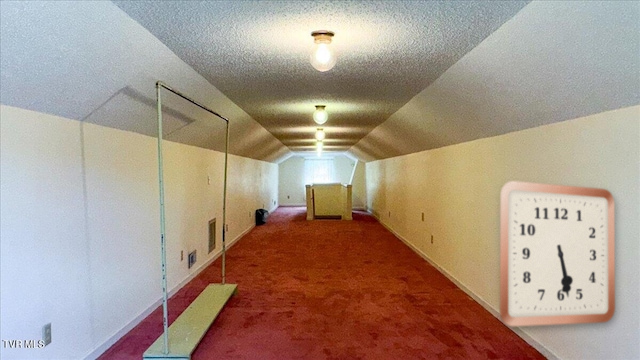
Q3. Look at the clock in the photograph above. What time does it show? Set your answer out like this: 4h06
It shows 5h28
